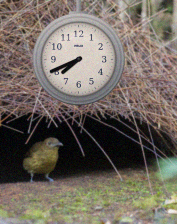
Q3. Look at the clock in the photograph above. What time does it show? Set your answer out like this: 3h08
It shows 7h41
